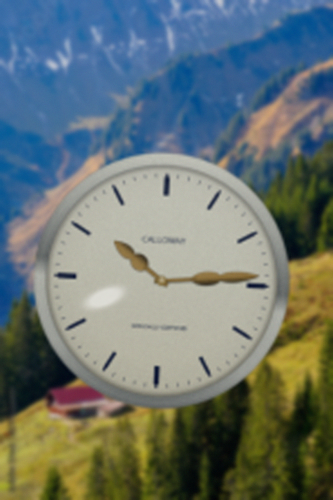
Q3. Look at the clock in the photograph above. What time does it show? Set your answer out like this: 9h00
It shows 10h14
